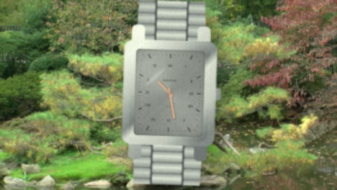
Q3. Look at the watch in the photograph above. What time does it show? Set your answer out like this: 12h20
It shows 10h28
